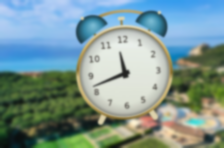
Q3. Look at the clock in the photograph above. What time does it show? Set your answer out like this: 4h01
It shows 11h42
